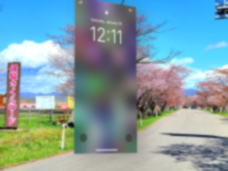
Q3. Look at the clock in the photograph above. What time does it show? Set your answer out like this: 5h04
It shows 12h11
